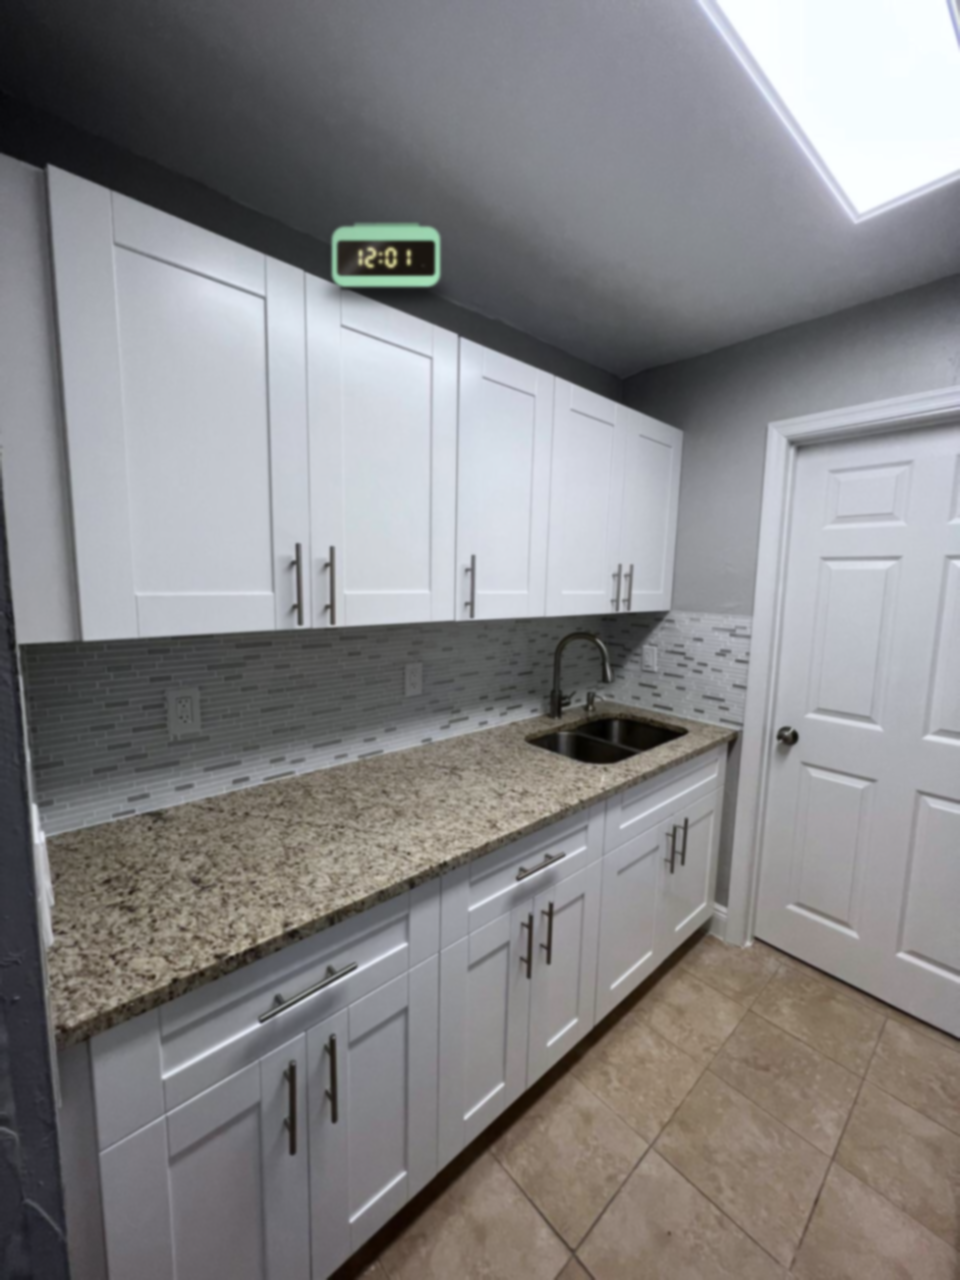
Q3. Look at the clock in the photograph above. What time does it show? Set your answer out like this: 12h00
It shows 12h01
